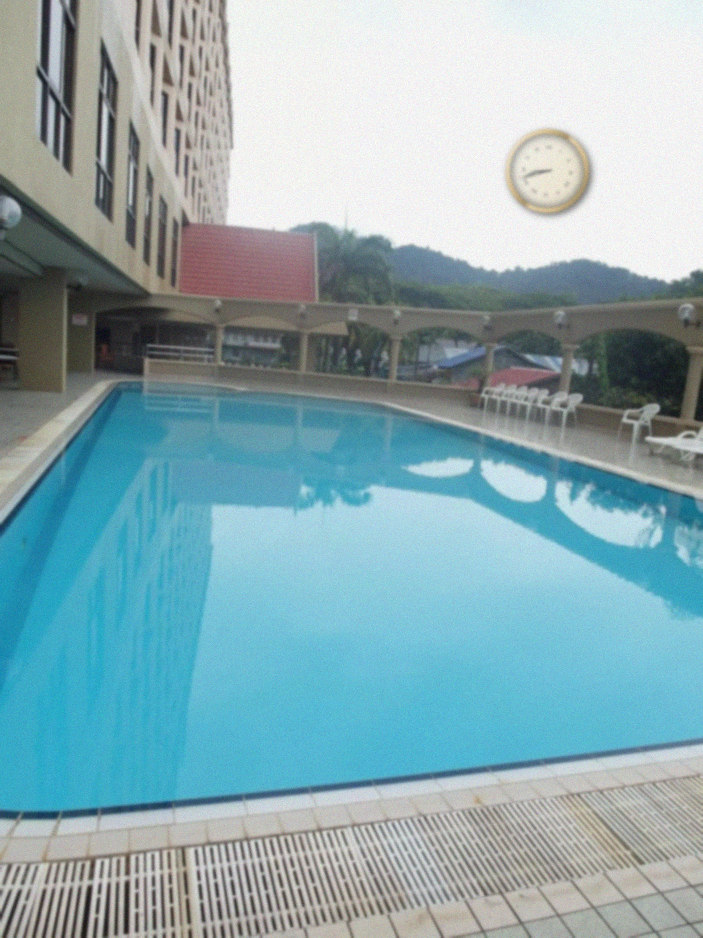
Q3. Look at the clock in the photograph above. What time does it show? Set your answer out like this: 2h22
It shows 8h42
